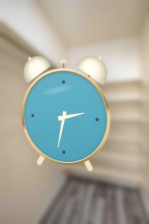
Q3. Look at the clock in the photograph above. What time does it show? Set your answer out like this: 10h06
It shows 2h32
